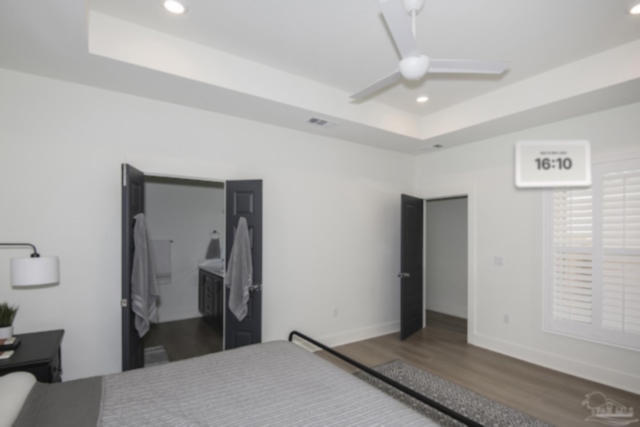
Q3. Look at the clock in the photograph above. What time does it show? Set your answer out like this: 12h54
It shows 16h10
